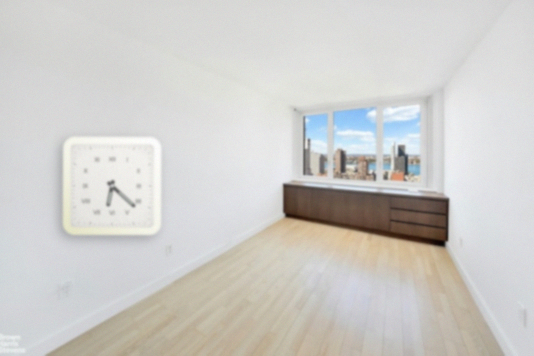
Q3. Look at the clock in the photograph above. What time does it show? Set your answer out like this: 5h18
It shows 6h22
